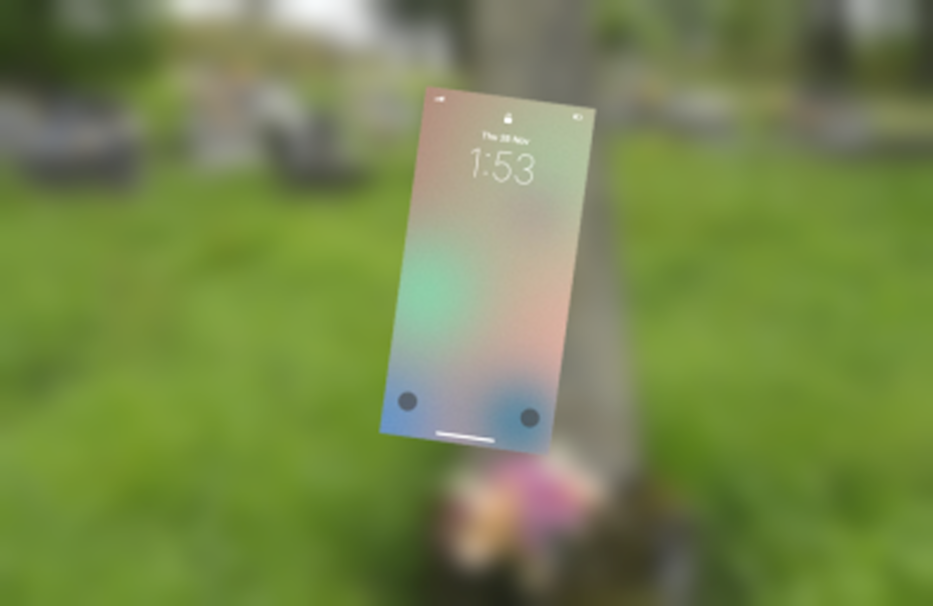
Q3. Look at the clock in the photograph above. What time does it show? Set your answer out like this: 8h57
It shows 1h53
